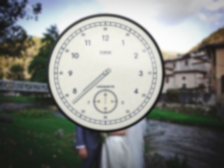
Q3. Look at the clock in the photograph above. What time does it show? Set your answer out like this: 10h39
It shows 7h38
